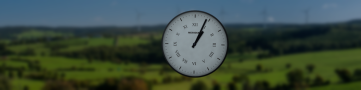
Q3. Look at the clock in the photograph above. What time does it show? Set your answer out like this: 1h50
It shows 1h04
